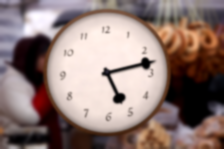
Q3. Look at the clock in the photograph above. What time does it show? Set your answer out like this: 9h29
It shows 5h13
